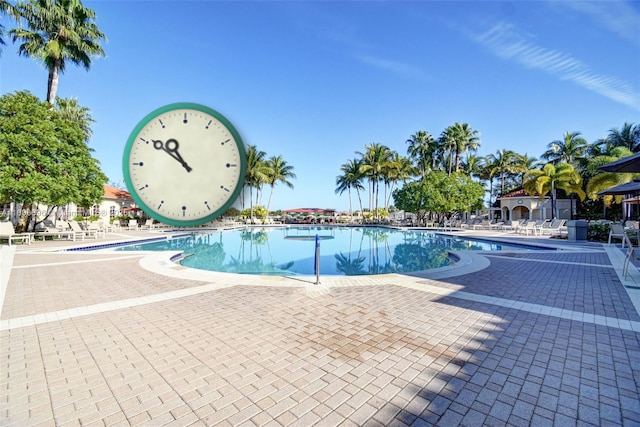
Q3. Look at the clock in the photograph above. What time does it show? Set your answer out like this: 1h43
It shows 10h51
